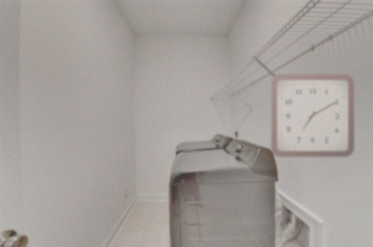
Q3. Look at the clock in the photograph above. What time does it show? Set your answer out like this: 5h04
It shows 7h10
